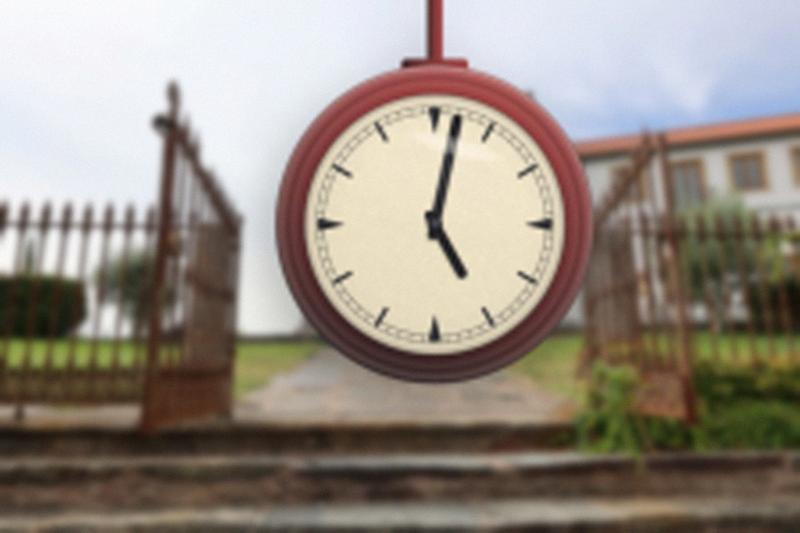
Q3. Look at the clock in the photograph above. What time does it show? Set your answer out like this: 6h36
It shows 5h02
